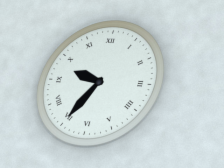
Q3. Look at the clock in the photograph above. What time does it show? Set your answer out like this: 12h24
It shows 9h35
